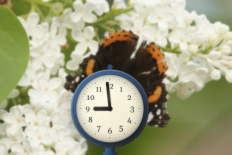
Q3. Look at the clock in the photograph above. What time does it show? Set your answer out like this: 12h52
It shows 8h59
